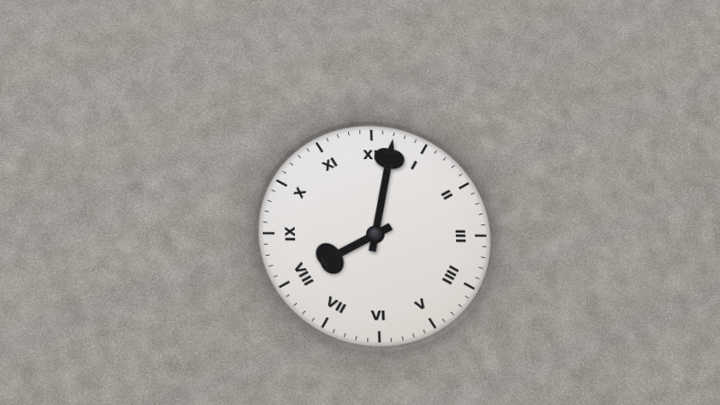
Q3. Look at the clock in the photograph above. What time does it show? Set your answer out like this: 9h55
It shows 8h02
